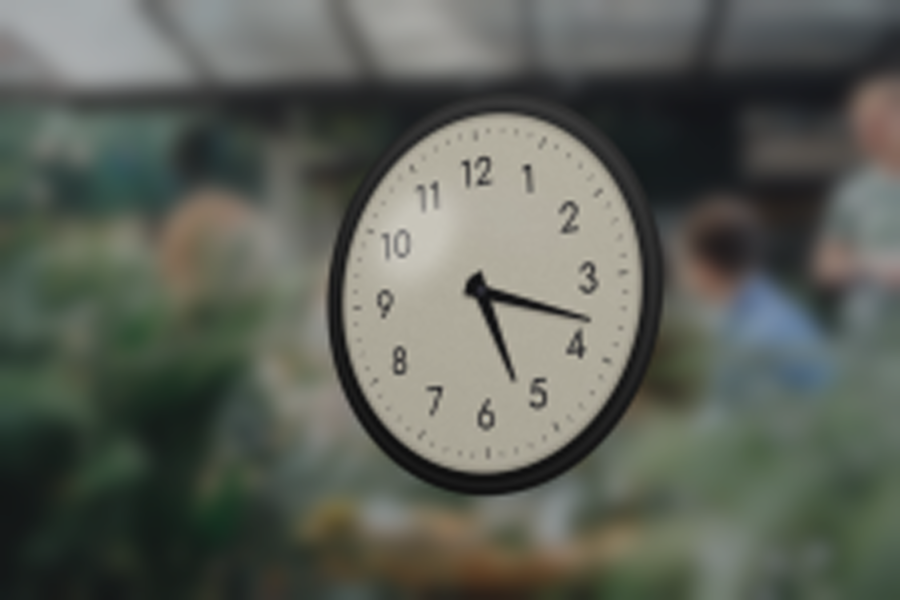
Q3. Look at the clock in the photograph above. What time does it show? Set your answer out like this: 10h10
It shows 5h18
